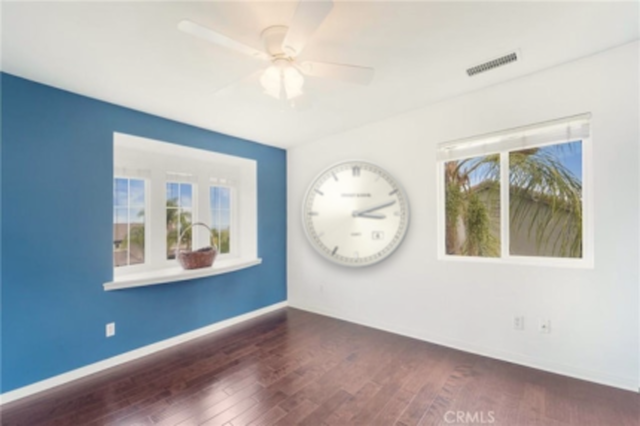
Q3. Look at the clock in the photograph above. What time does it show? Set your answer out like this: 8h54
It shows 3h12
